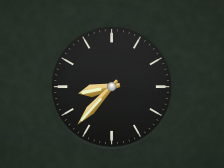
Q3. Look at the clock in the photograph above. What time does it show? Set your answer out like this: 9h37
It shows 8h37
